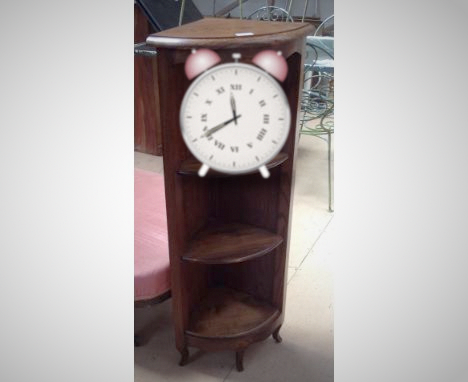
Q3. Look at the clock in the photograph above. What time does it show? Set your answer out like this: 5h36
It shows 11h40
